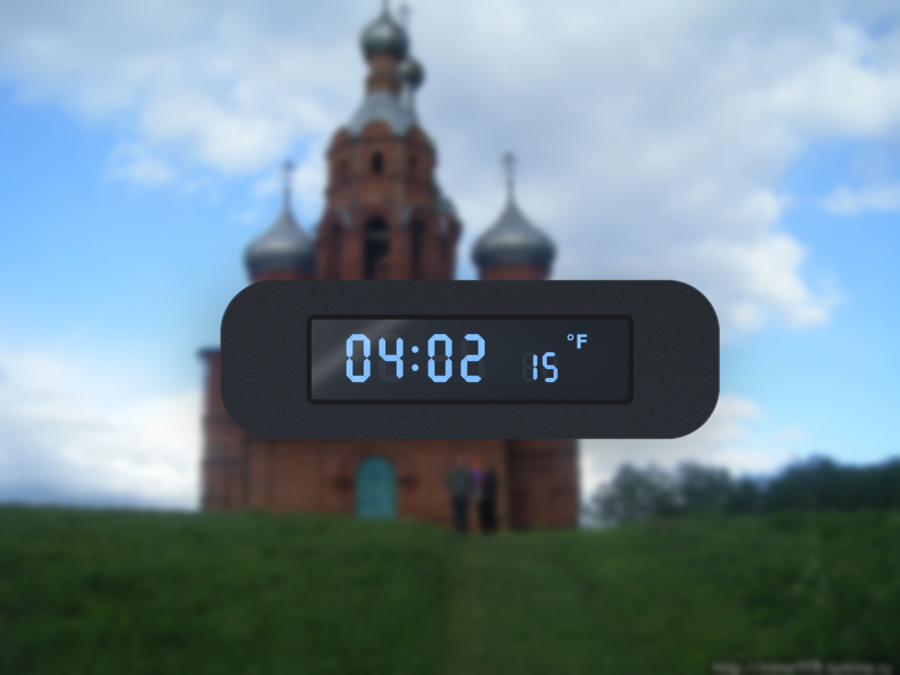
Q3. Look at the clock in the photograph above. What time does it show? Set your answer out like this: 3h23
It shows 4h02
